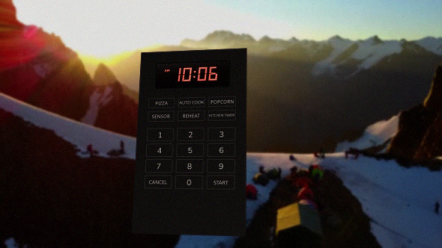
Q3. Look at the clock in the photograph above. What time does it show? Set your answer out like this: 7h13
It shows 10h06
